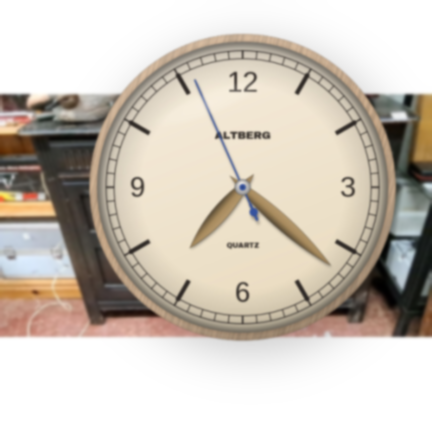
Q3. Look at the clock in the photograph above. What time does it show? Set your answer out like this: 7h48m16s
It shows 7h21m56s
